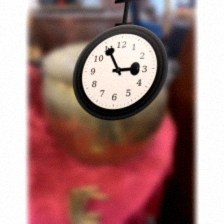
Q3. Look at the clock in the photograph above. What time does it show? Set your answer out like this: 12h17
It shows 2h55
